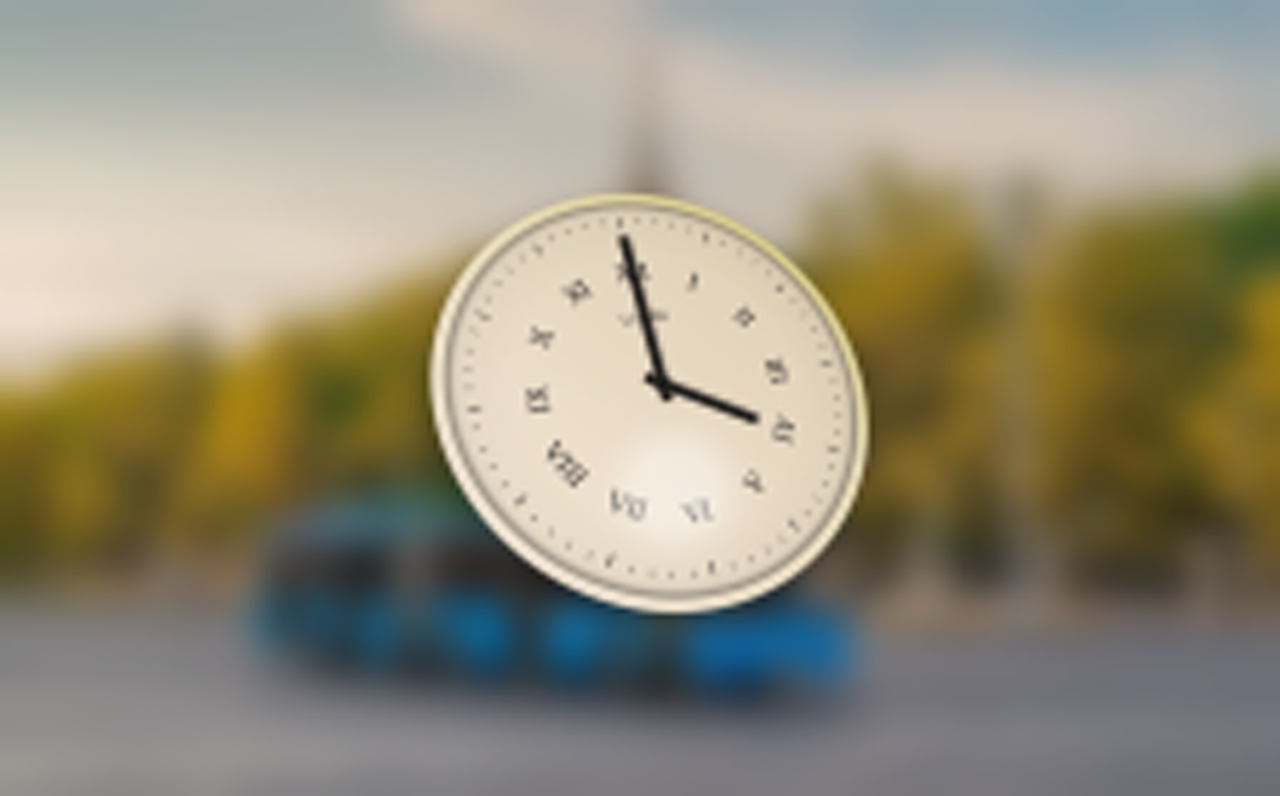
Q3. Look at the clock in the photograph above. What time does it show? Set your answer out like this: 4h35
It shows 4h00
